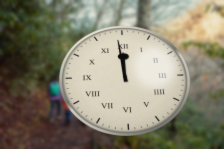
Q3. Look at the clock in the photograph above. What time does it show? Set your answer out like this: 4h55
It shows 11h59
